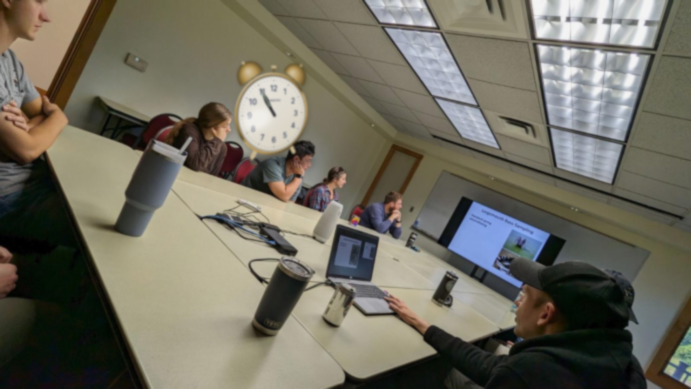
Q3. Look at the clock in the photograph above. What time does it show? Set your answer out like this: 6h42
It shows 10h55
